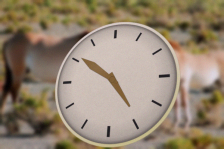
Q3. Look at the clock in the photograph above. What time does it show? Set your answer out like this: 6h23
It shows 4h51
